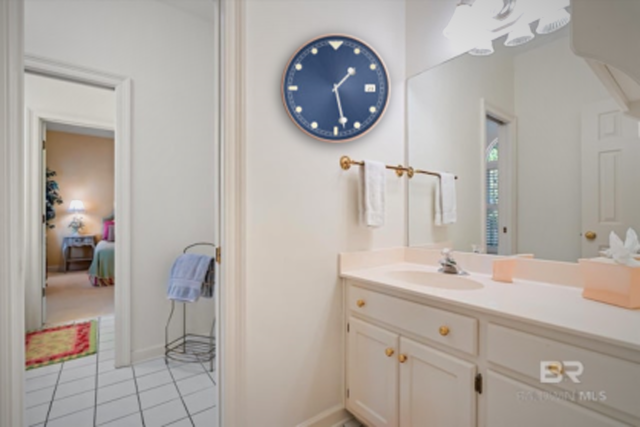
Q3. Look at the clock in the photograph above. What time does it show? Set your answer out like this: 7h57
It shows 1h28
